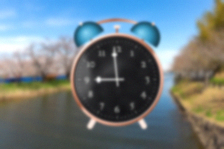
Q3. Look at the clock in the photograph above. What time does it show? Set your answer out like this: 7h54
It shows 8h59
